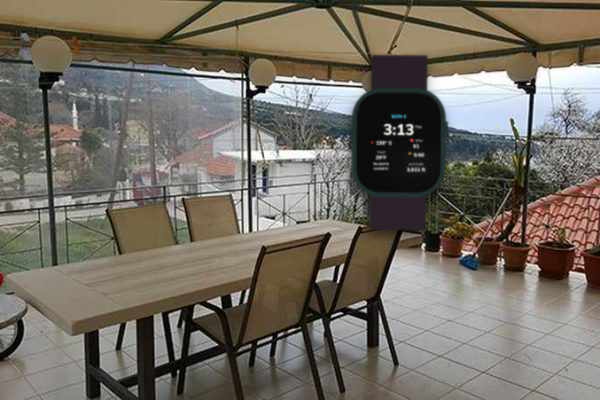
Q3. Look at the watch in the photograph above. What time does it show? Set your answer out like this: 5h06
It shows 3h13
